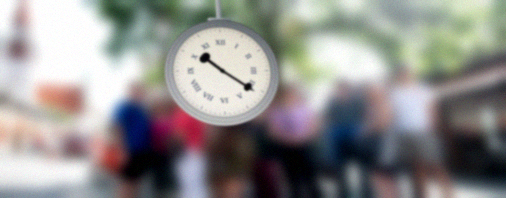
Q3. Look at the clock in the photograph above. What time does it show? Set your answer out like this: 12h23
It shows 10h21
